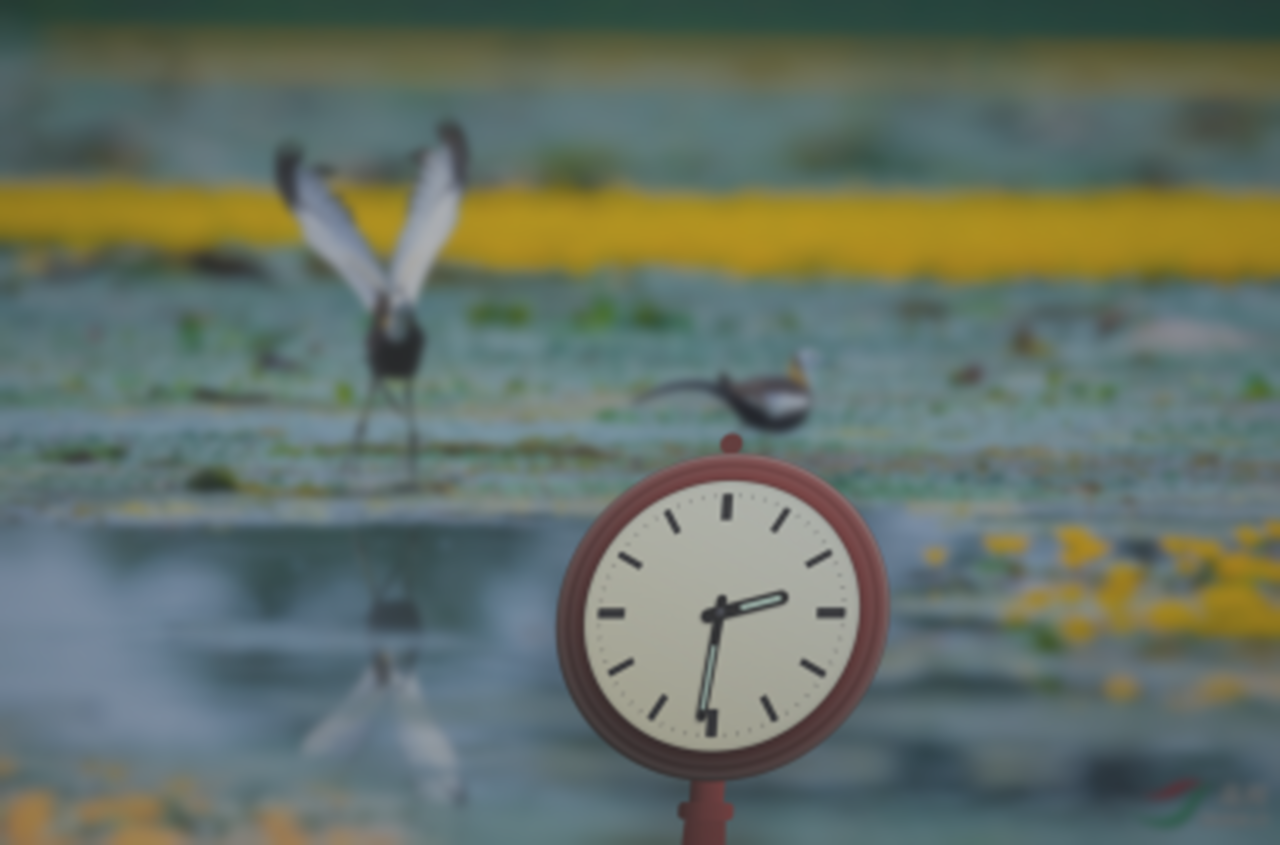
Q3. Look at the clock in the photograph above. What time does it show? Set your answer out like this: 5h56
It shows 2h31
